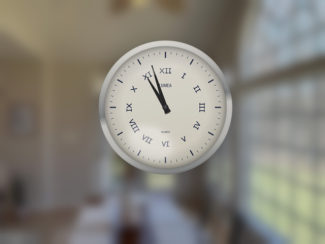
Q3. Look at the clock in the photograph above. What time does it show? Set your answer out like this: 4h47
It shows 10h57
